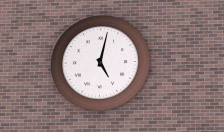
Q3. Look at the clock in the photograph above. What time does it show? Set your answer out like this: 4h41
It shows 5h02
